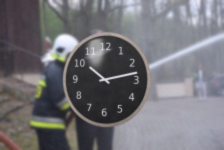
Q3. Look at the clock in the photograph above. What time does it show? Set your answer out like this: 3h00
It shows 10h13
